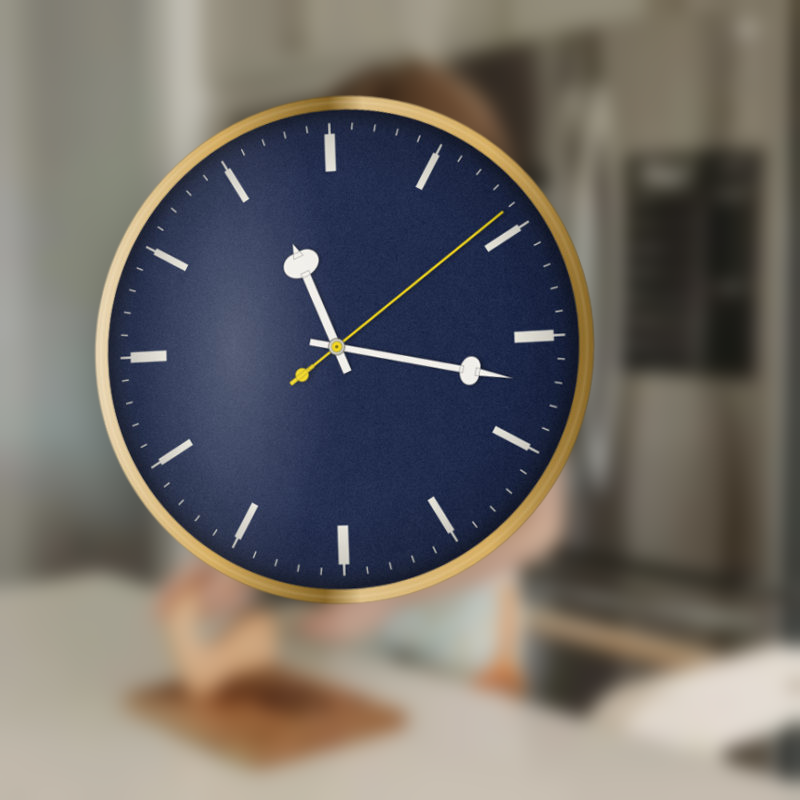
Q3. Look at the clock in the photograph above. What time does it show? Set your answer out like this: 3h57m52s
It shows 11h17m09s
